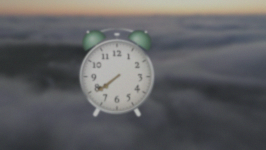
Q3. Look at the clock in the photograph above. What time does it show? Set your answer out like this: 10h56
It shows 7h39
